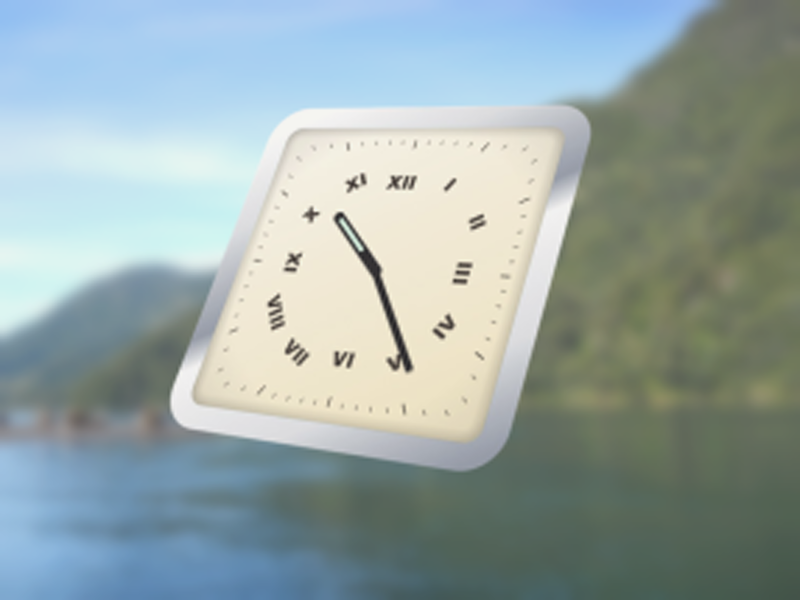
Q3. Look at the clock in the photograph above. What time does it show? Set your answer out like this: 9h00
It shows 10h24
